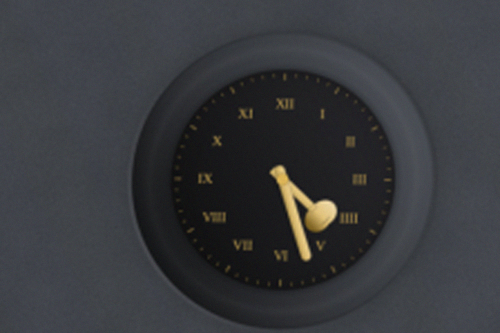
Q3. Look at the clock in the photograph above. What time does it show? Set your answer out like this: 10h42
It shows 4h27
